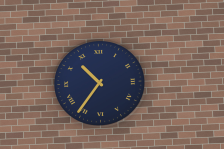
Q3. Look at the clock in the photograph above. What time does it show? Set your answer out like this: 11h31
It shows 10h36
